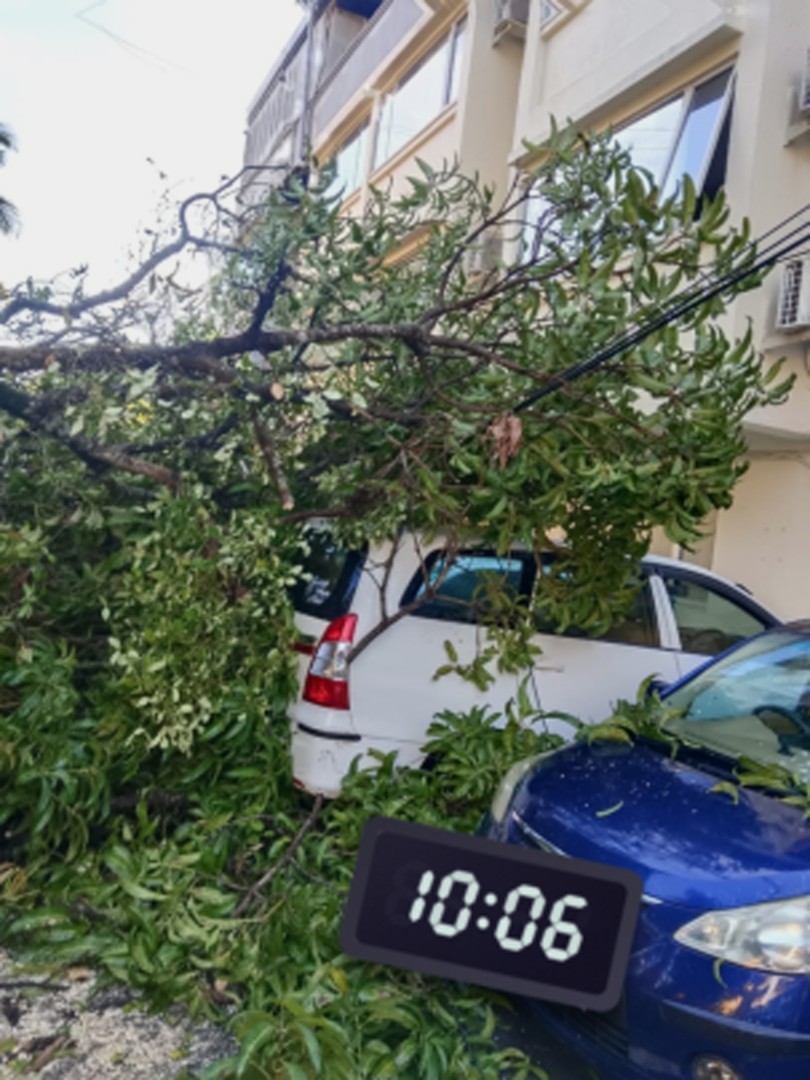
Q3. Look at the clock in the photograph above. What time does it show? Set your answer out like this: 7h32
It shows 10h06
